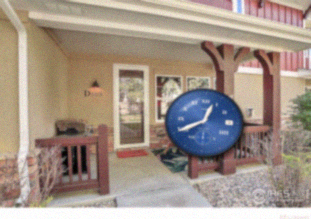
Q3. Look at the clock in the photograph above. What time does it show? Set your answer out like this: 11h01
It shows 12h40
